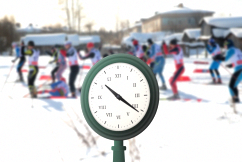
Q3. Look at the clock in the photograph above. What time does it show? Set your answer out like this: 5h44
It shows 10h21
